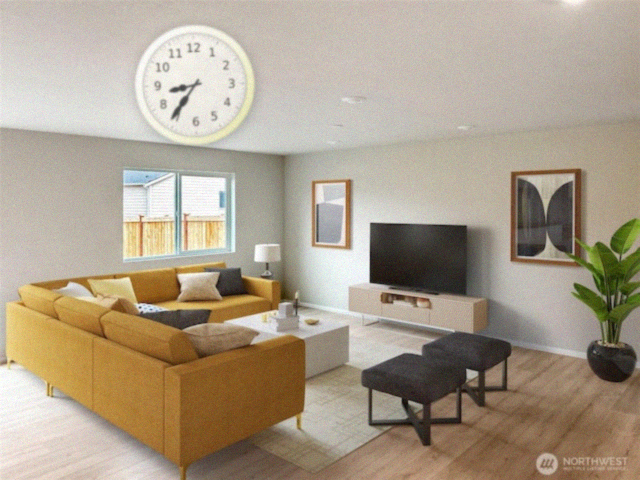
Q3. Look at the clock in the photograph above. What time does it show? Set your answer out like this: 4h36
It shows 8h36
